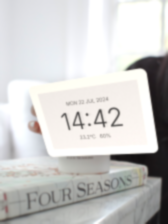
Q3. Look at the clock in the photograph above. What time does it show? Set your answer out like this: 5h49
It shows 14h42
